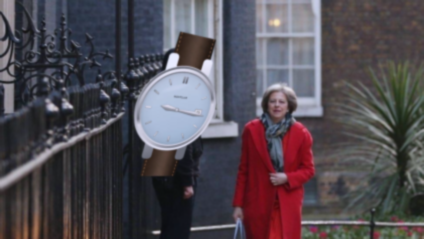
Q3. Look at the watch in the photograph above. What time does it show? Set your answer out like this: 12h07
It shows 9h16
